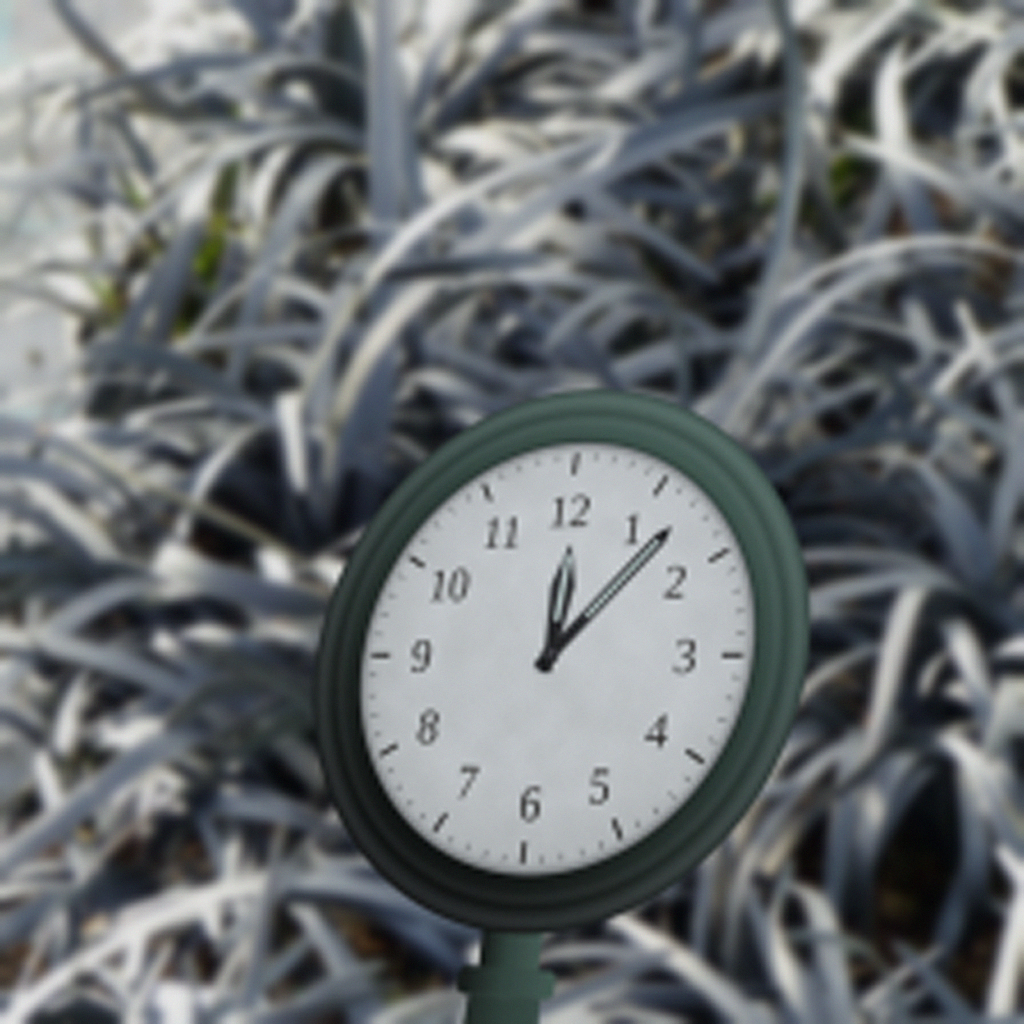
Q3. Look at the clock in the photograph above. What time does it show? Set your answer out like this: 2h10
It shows 12h07
